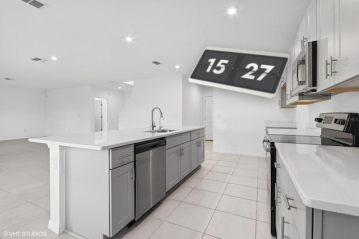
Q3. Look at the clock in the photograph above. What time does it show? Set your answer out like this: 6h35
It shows 15h27
